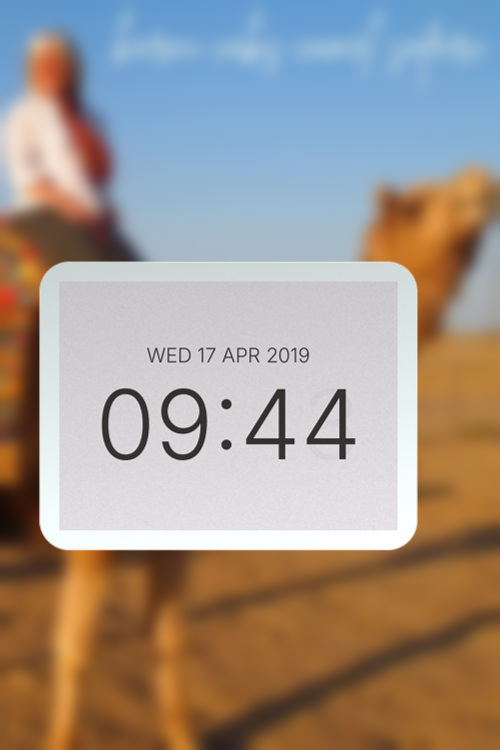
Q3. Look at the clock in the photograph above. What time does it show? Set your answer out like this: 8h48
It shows 9h44
